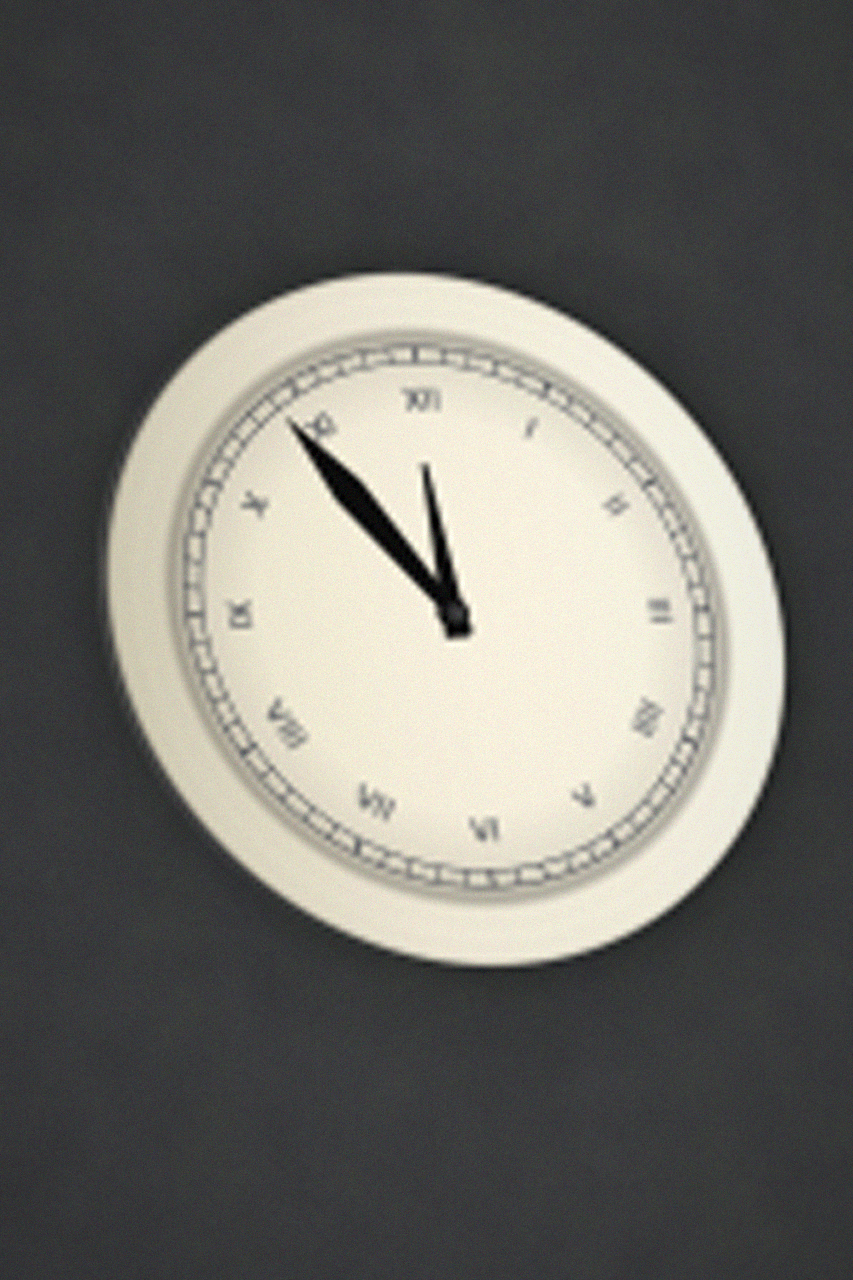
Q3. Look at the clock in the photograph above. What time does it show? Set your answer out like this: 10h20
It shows 11h54
